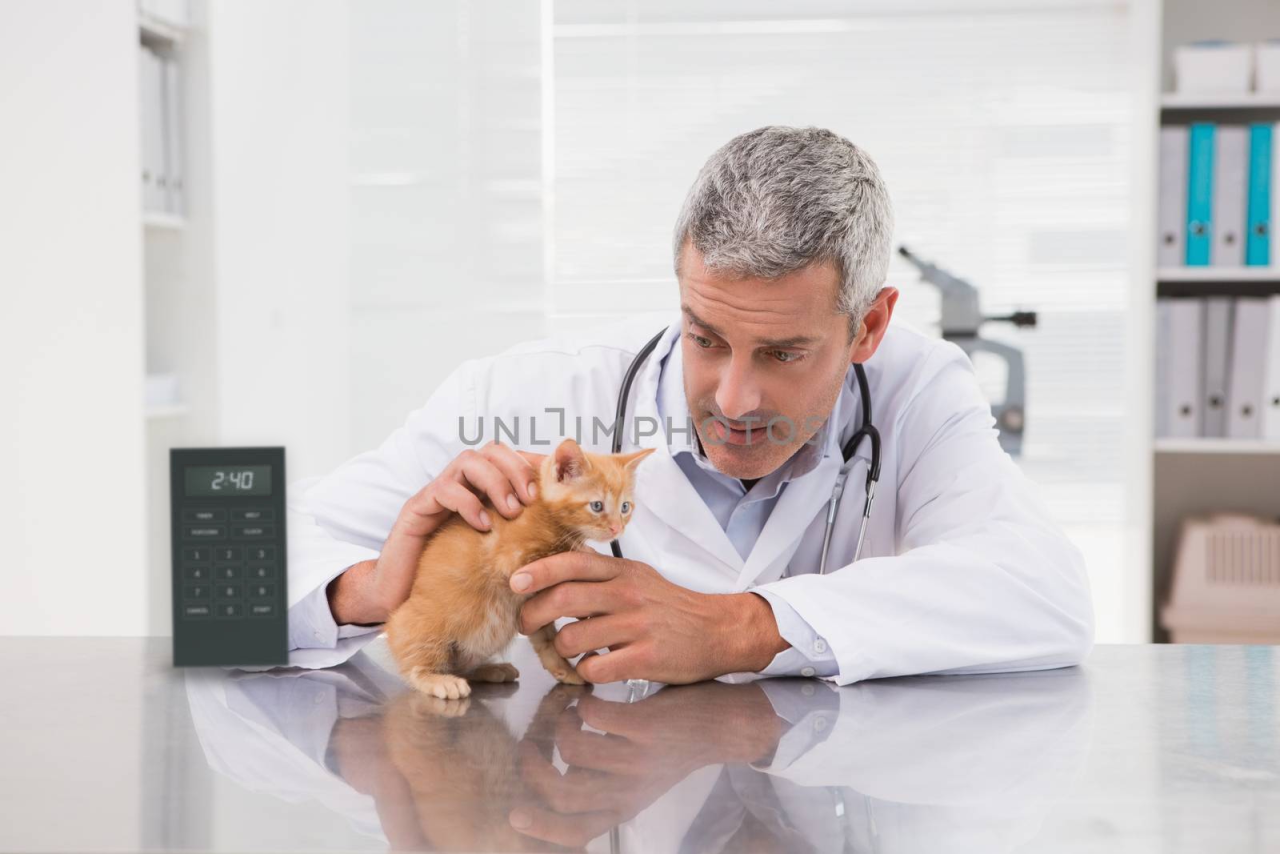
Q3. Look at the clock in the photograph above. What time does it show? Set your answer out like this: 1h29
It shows 2h40
